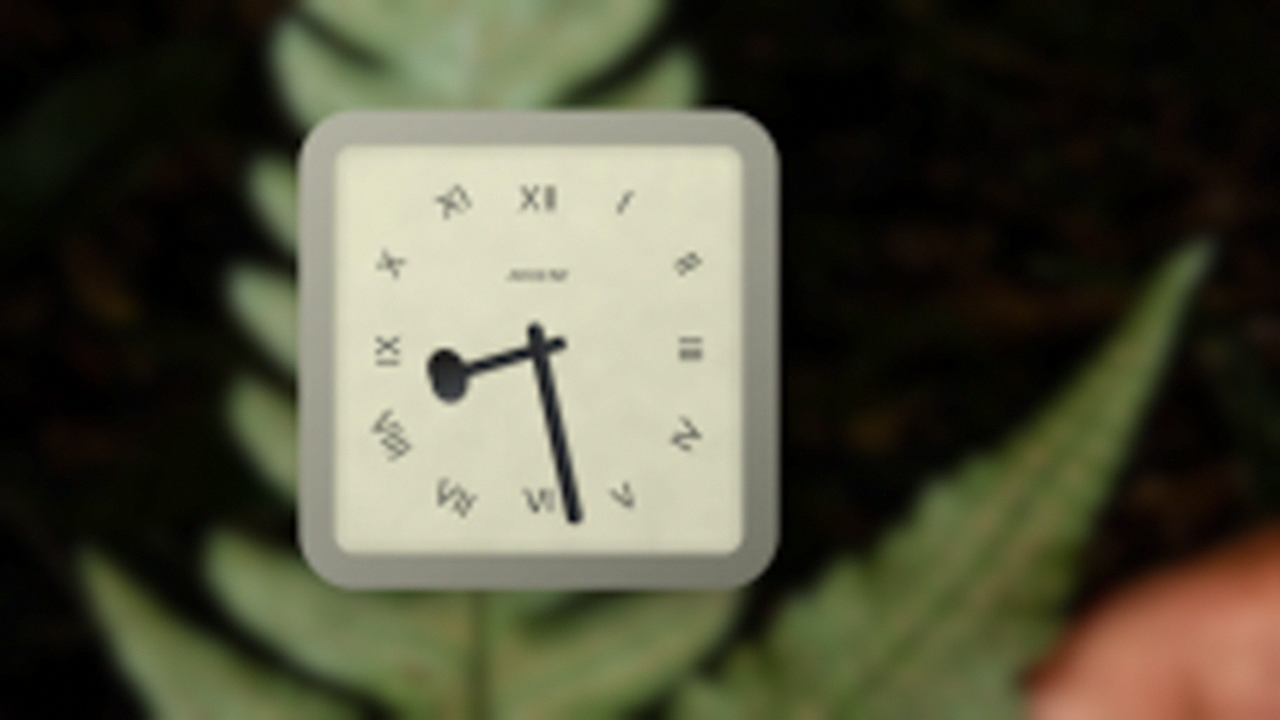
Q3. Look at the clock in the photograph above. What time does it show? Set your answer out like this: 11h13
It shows 8h28
